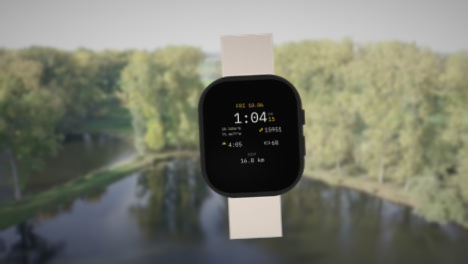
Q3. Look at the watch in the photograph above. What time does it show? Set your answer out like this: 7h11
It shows 1h04
